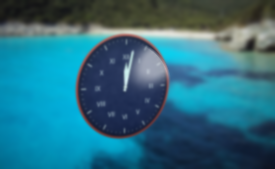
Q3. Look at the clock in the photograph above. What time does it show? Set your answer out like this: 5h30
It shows 12h02
